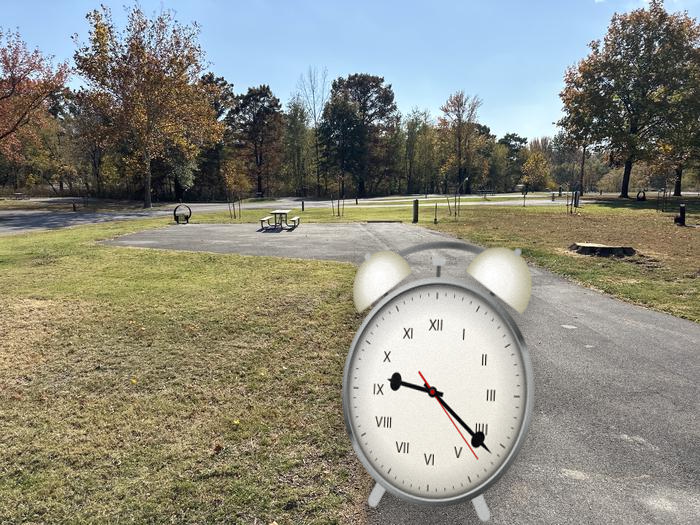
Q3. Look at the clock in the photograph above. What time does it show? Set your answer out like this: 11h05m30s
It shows 9h21m23s
